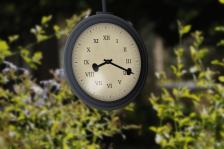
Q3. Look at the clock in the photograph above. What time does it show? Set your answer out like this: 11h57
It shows 8h19
